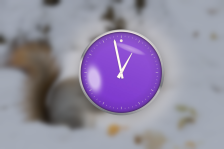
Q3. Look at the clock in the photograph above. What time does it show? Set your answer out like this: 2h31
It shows 12h58
